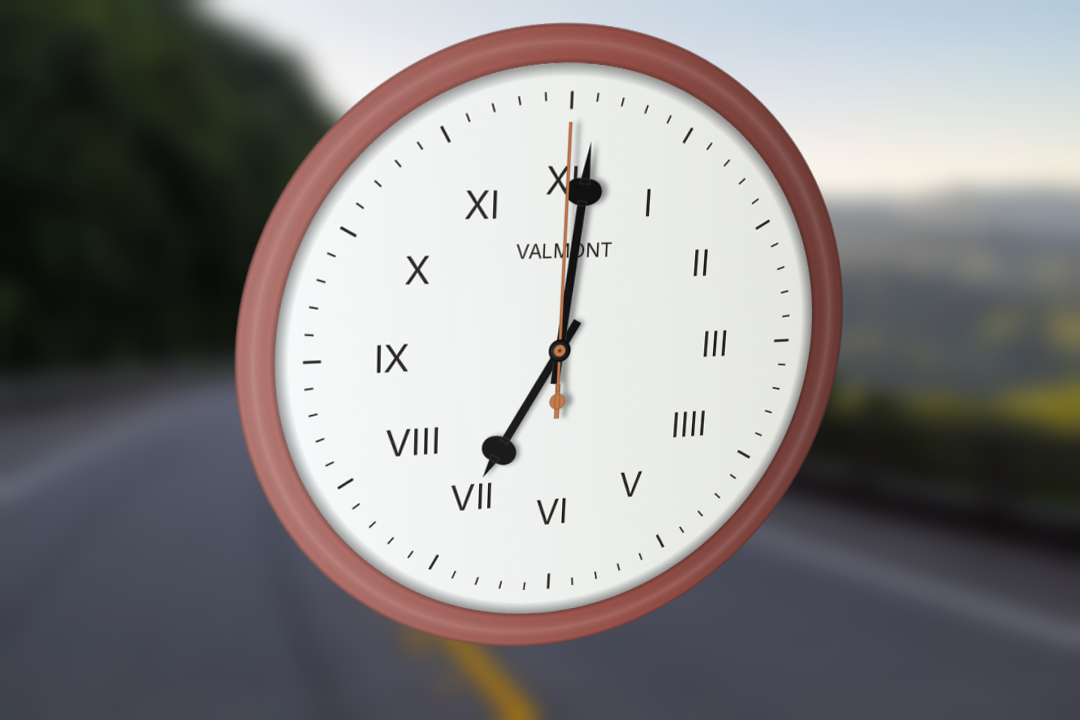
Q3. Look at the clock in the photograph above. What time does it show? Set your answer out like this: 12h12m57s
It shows 7h01m00s
